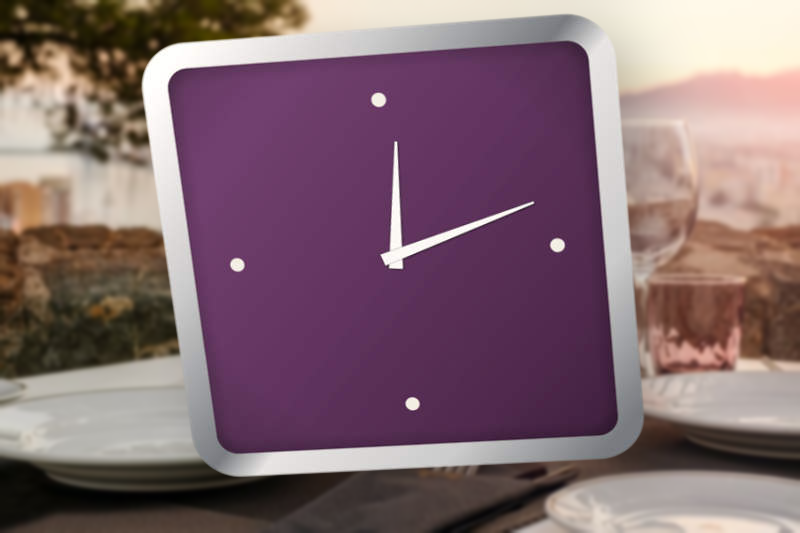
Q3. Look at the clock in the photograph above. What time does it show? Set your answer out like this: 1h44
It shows 12h12
